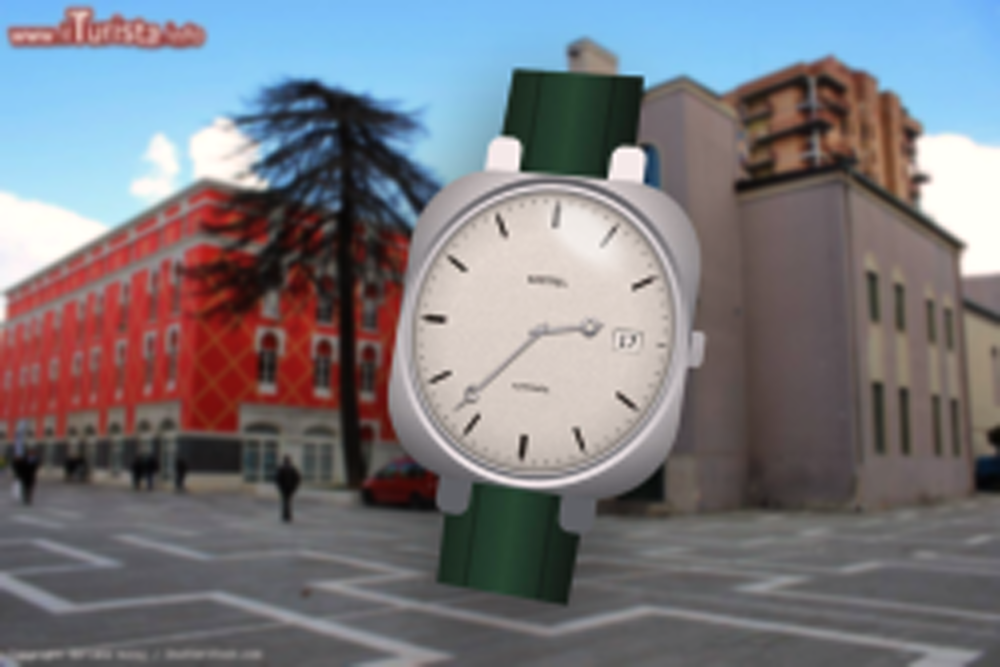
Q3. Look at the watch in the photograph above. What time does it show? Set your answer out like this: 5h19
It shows 2h37
